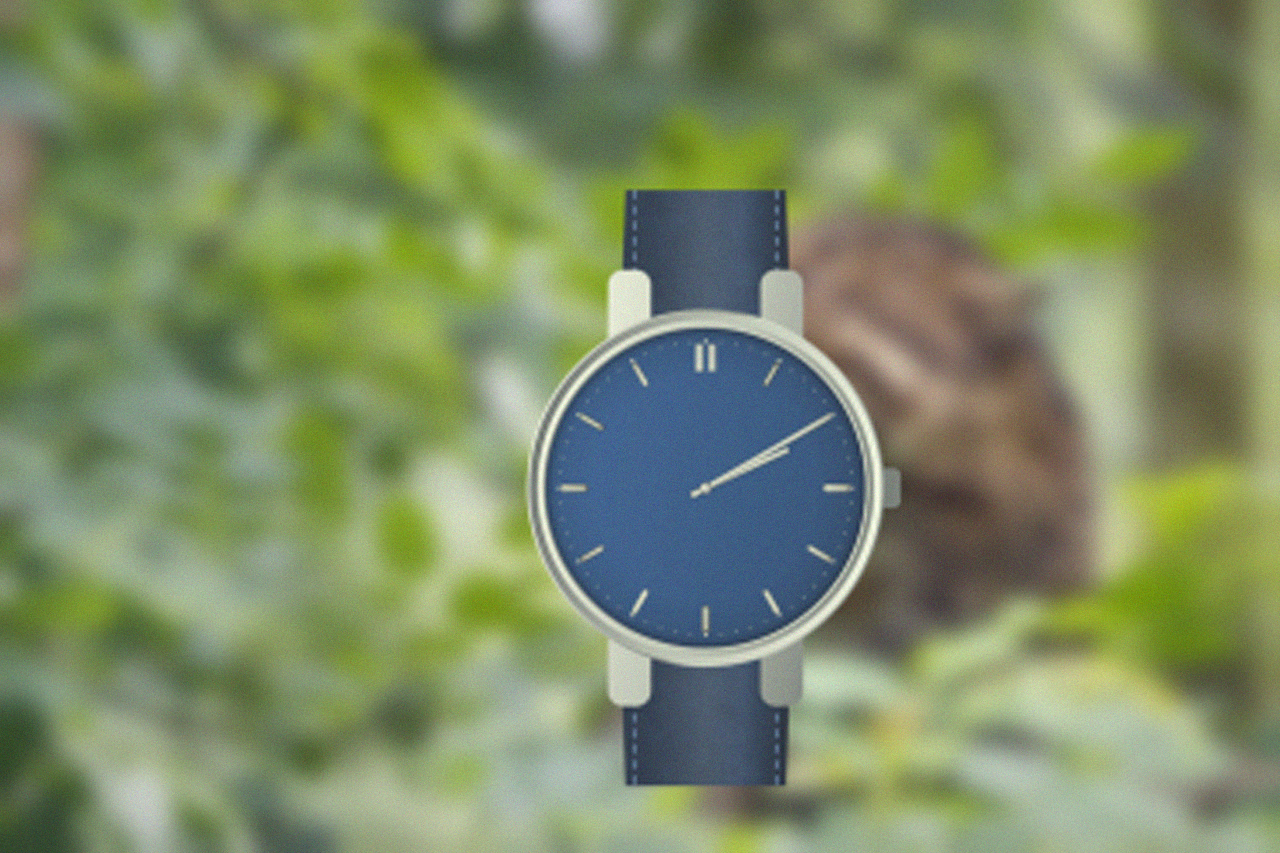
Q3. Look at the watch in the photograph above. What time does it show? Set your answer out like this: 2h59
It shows 2h10
